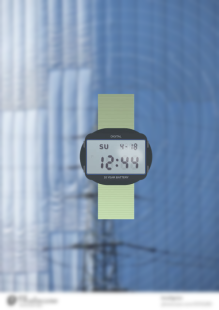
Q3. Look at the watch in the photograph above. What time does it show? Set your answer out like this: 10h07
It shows 12h44
